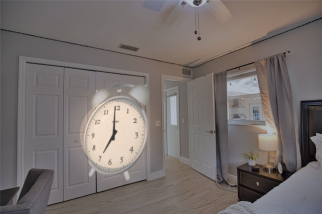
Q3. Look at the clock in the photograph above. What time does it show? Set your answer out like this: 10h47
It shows 6h59
